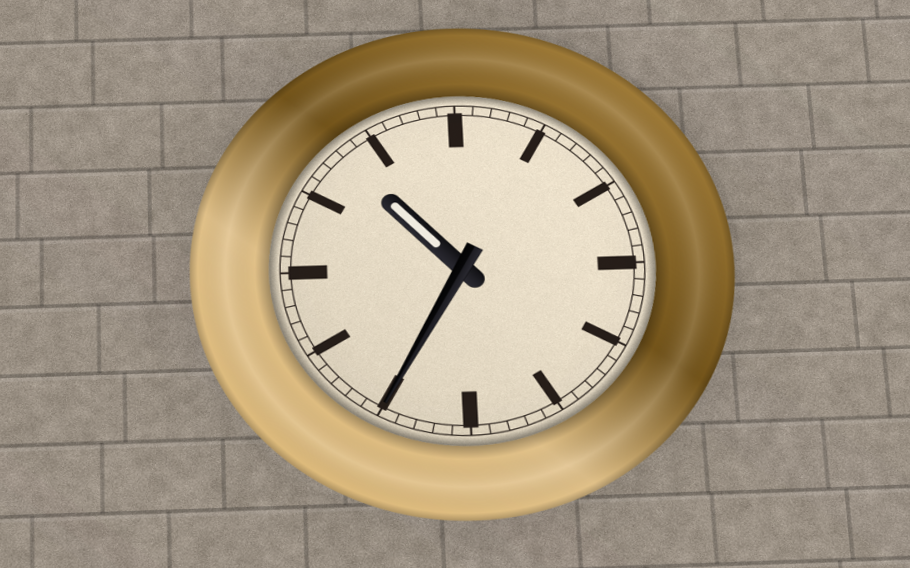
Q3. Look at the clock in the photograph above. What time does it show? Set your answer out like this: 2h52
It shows 10h35
